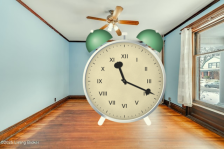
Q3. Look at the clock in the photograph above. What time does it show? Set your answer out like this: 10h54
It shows 11h19
